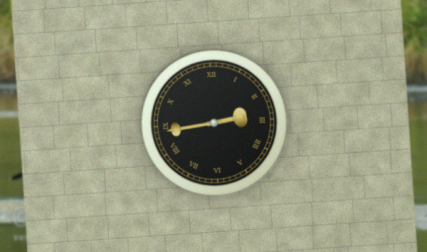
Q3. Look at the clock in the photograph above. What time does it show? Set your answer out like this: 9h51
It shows 2h44
